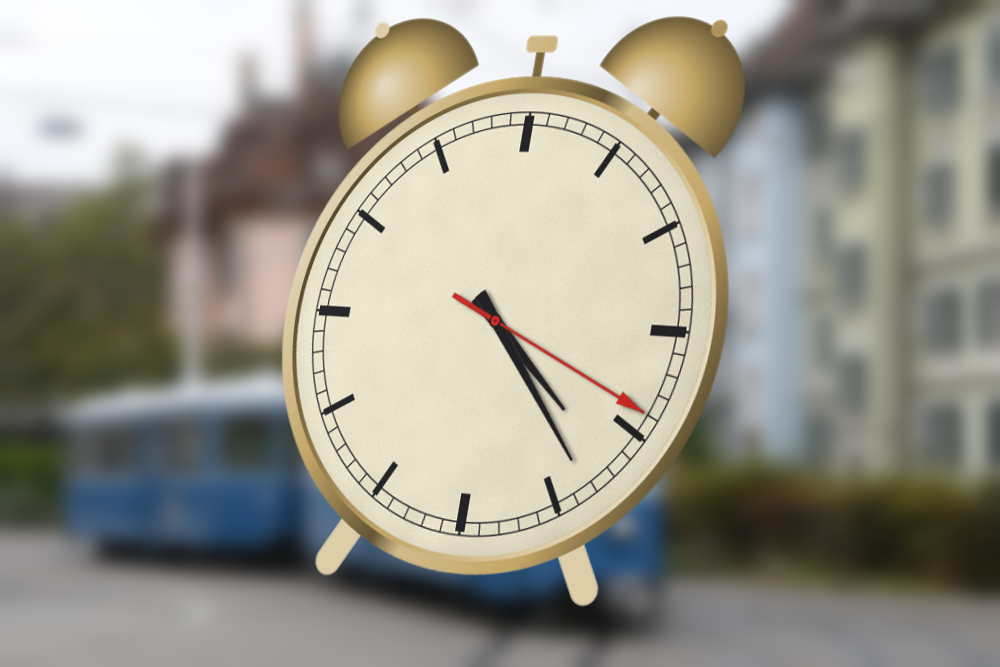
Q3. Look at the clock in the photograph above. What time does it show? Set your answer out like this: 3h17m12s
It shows 4h23m19s
